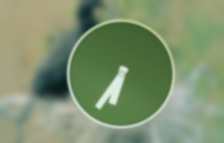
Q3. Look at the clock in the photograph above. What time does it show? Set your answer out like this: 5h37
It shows 6h36
